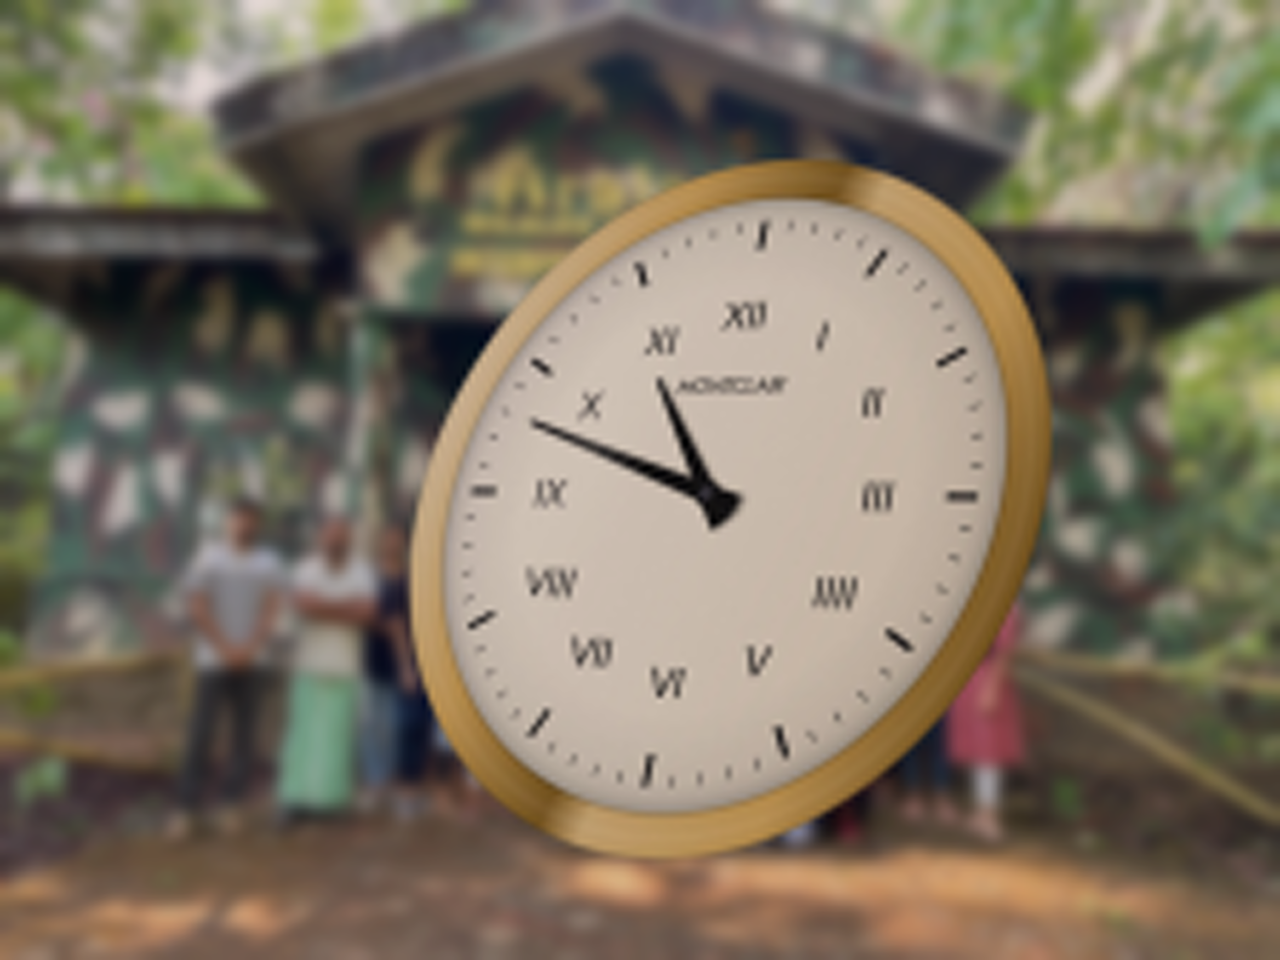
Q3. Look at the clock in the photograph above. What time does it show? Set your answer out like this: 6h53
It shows 10h48
